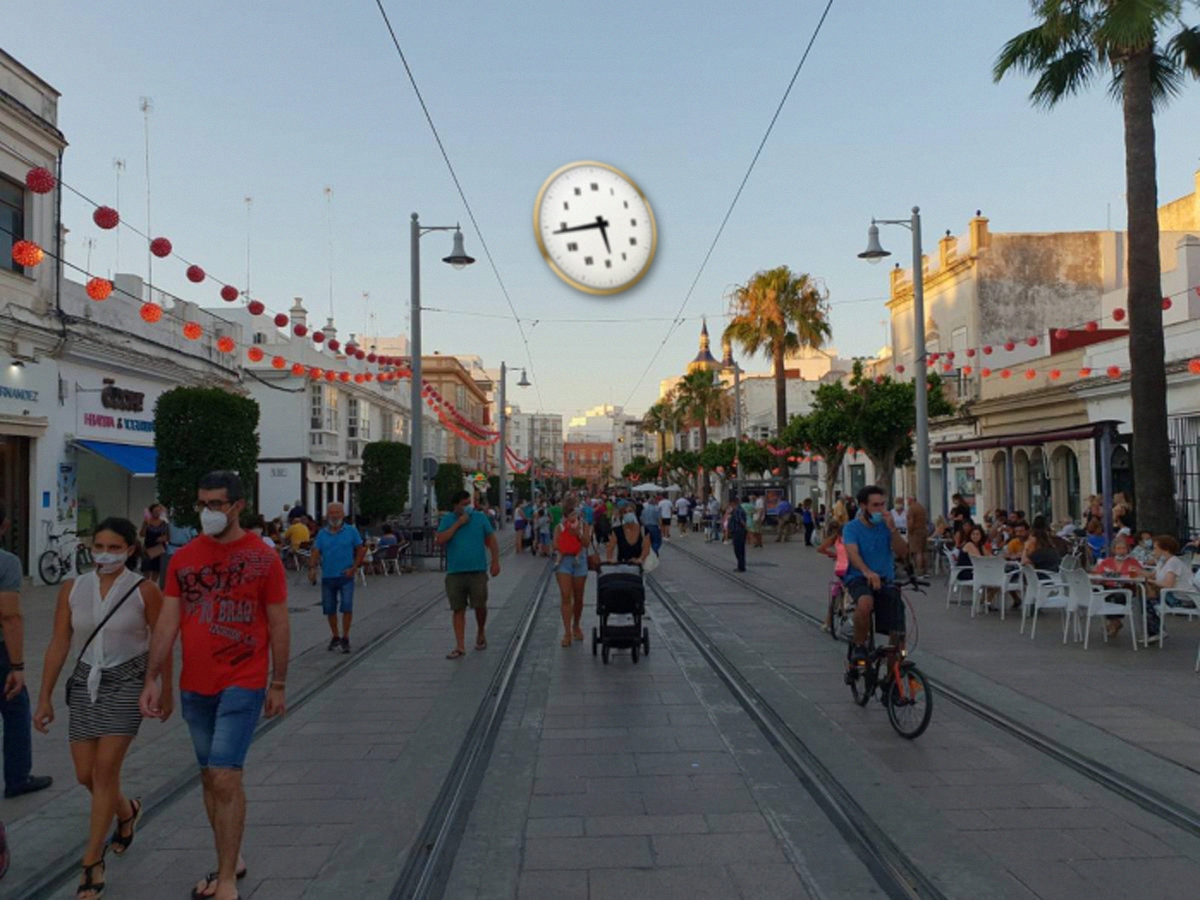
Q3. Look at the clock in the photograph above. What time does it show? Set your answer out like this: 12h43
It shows 5h44
